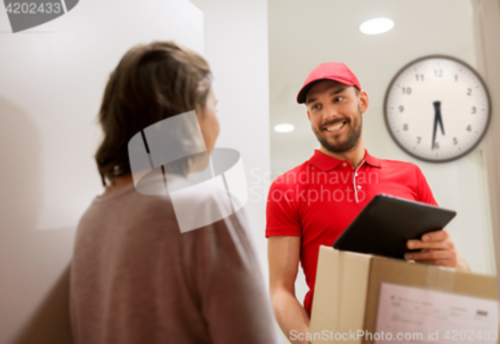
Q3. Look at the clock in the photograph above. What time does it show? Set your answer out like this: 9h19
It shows 5h31
